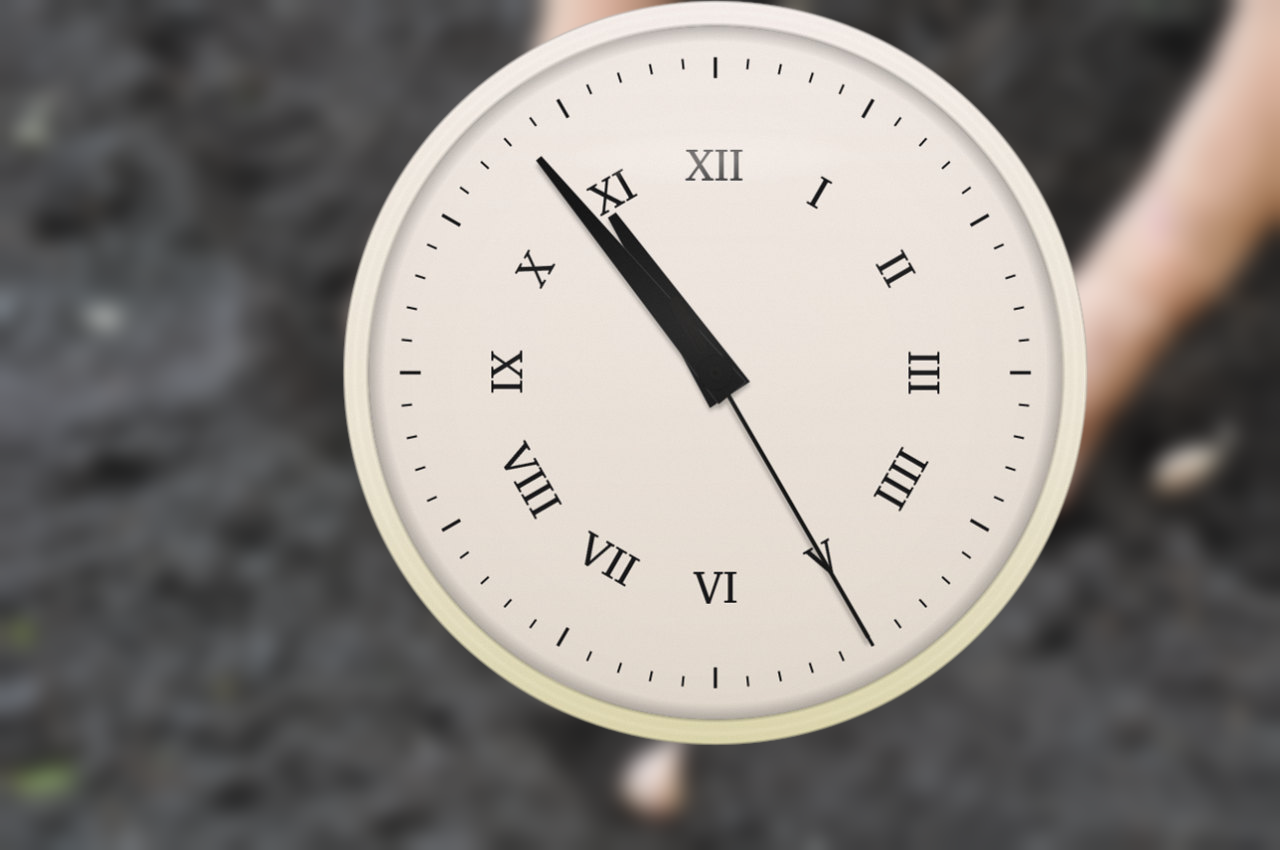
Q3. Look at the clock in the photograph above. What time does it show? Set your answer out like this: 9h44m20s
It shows 10h53m25s
